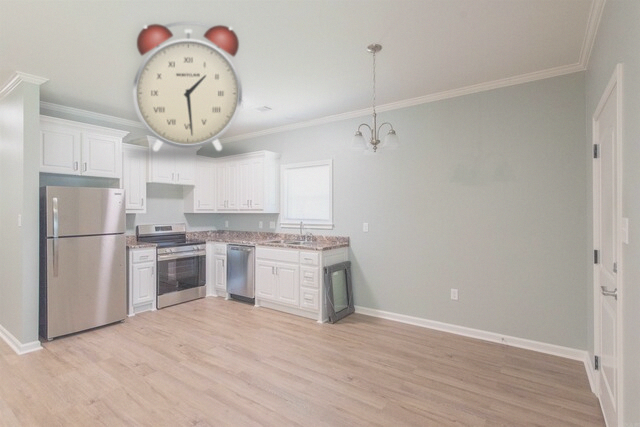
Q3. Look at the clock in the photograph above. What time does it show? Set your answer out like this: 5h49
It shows 1h29
